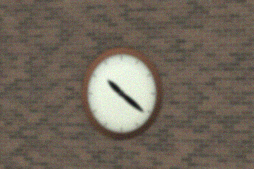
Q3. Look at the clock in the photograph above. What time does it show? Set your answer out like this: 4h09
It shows 10h21
